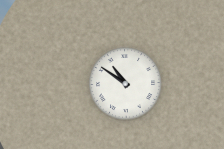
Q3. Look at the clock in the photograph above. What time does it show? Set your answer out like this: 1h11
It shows 10h51
